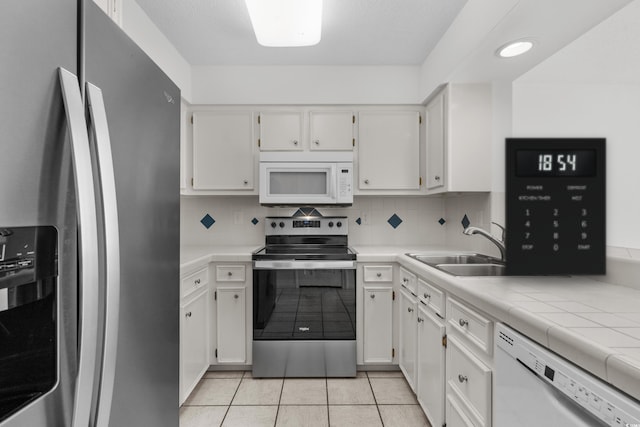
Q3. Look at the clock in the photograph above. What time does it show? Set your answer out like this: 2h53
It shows 18h54
